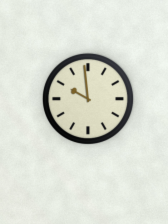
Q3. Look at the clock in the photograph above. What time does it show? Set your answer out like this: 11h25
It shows 9h59
